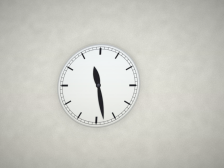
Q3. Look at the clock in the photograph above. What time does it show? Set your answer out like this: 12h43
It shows 11h28
